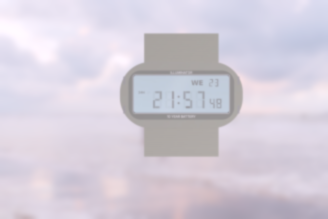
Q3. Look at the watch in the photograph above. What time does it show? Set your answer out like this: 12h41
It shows 21h57
